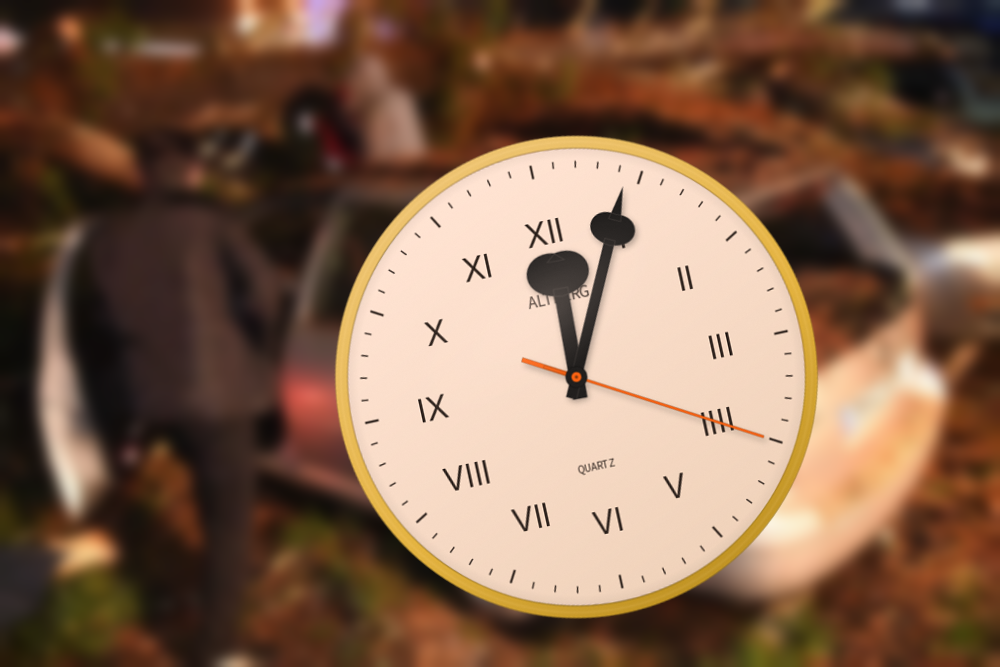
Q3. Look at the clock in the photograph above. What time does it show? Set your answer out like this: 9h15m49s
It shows 12h04m20s
